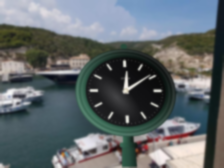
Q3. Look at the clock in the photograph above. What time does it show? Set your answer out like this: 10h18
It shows 12h09
